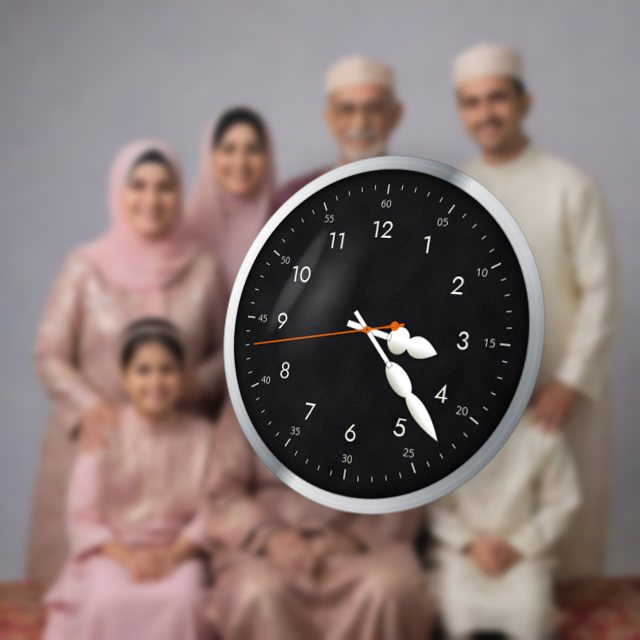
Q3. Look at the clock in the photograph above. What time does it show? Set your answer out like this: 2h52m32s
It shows 3h22m43s
